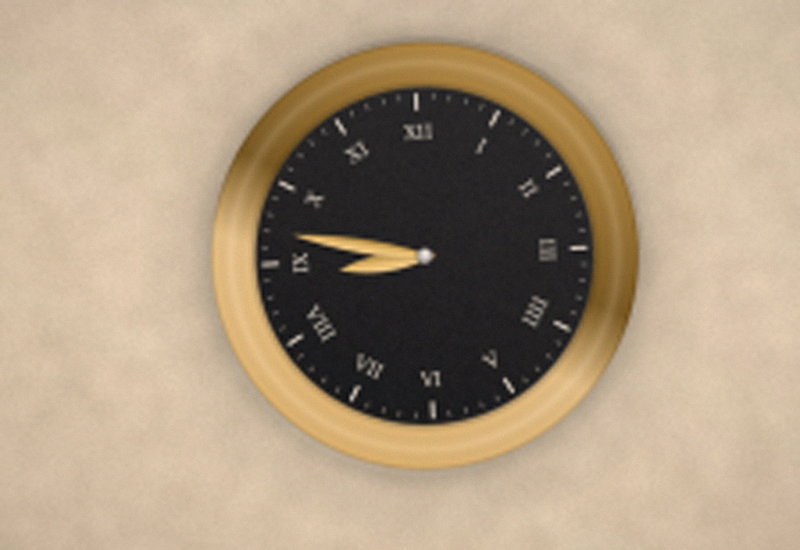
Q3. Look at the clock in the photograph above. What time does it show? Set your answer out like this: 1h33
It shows 8h47
